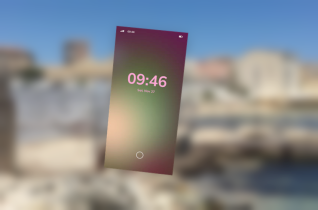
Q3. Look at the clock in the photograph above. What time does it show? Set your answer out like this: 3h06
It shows 9h46
